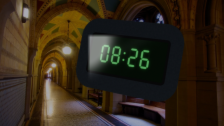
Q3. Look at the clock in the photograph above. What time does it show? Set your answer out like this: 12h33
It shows 8h26
